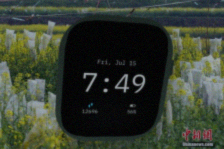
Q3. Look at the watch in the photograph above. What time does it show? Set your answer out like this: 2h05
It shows 7h49
